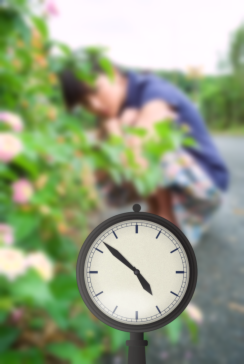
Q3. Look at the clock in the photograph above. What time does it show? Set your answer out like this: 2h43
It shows 4h52
